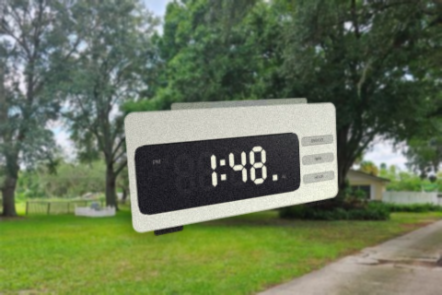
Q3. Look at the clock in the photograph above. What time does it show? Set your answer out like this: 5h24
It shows 1h48
